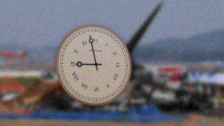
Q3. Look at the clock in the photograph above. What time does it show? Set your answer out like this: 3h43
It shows 8h58
